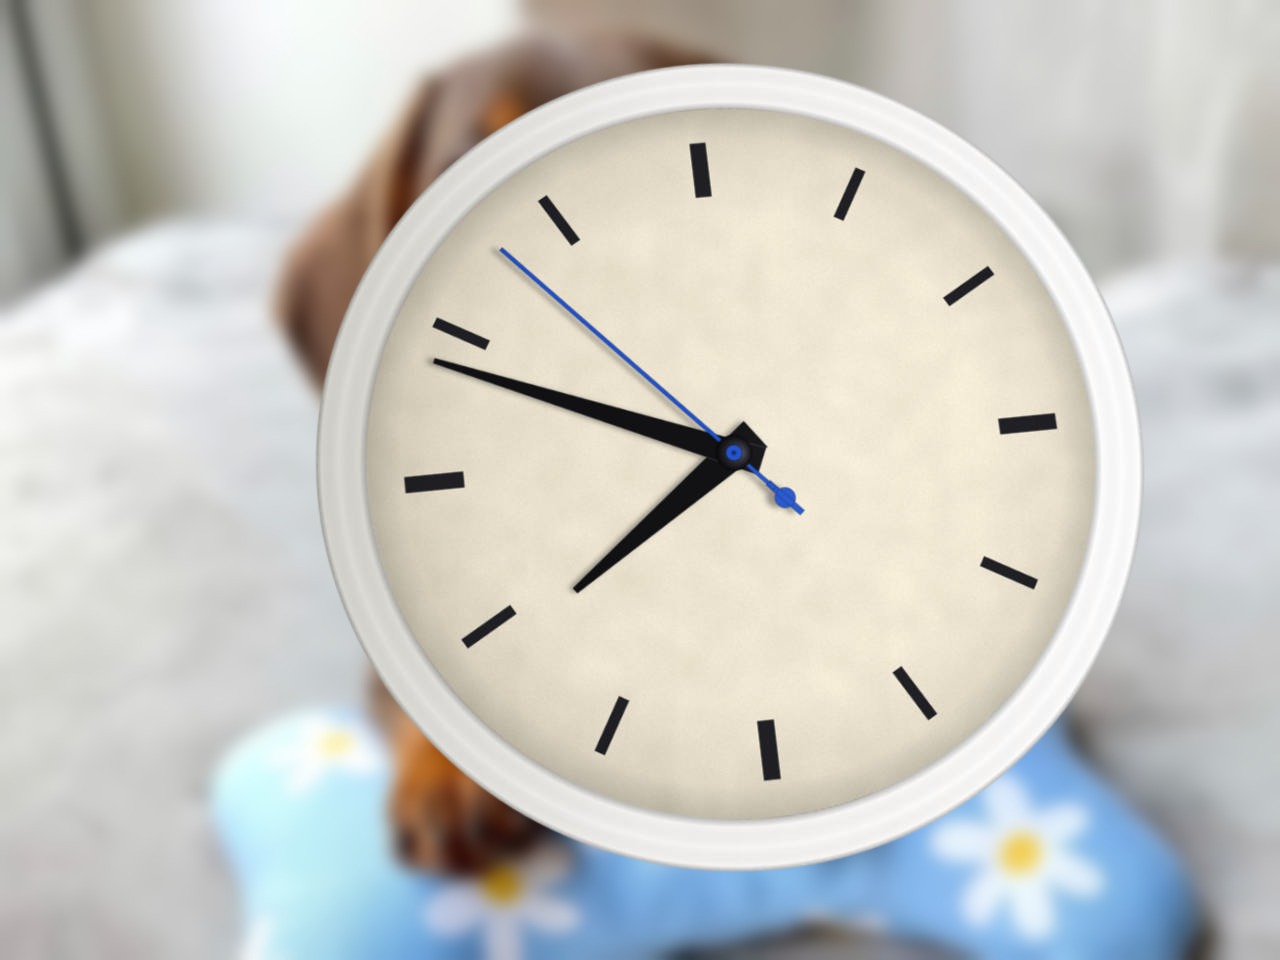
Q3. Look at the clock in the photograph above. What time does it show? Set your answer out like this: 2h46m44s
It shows 7h48m53s
